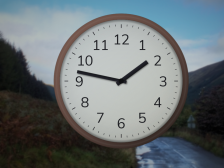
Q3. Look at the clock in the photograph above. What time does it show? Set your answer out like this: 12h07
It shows 1h47
